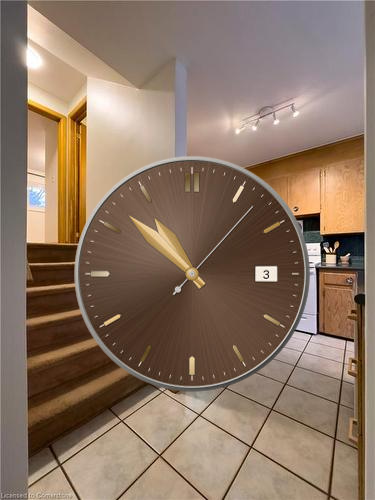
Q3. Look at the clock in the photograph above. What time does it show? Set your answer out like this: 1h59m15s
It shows 10h52m07s
